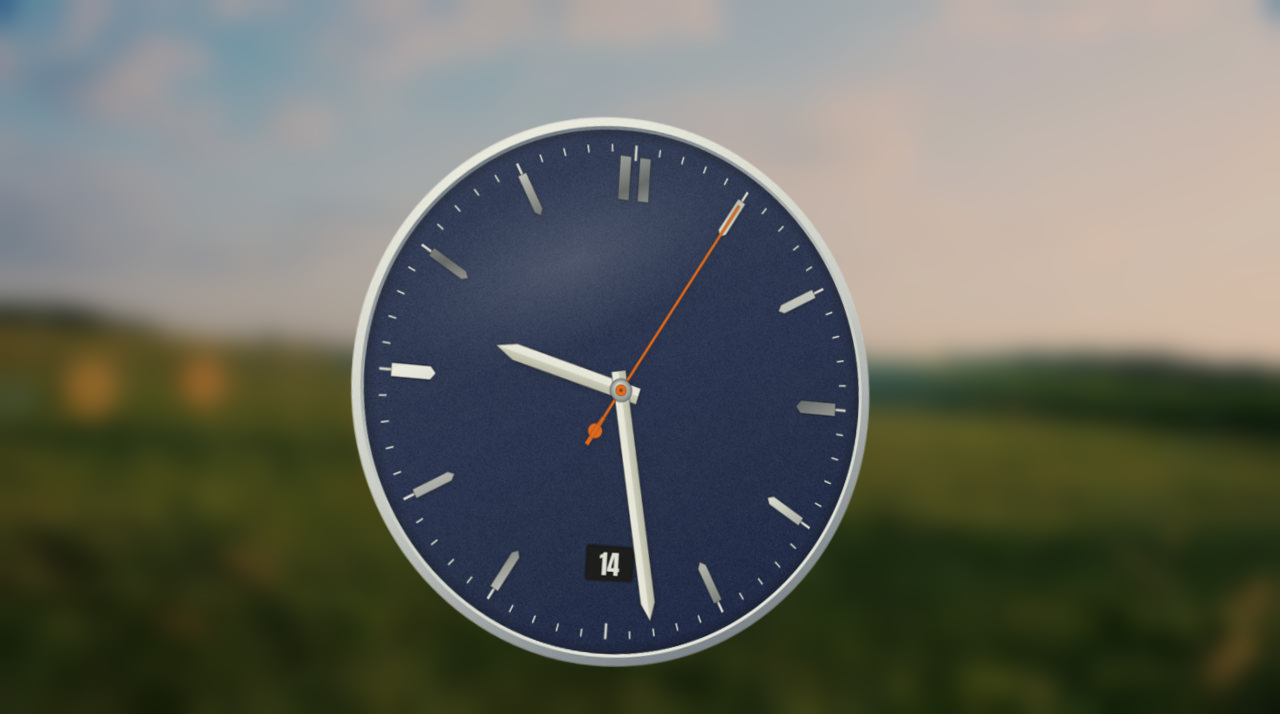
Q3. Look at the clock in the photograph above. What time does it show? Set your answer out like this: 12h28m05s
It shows 9h28m05s
